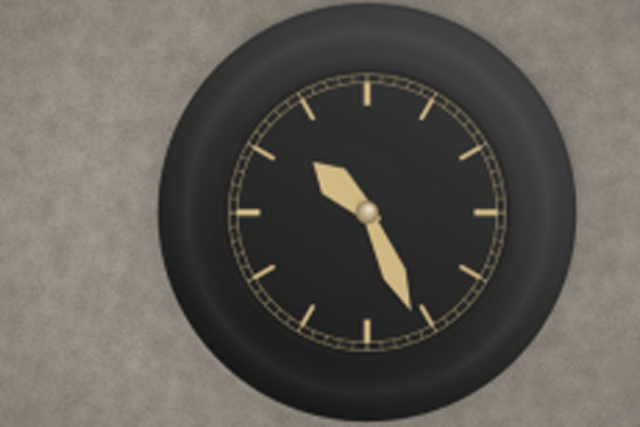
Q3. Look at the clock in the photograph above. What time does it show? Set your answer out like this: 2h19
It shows 10h26
